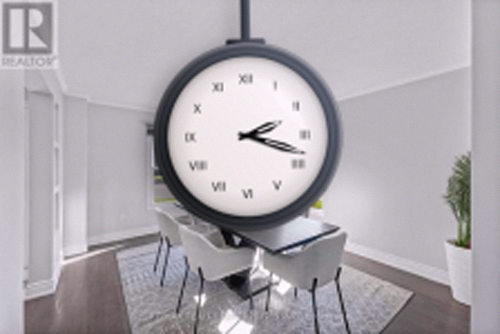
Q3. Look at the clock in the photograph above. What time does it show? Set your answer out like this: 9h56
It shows 2h18
